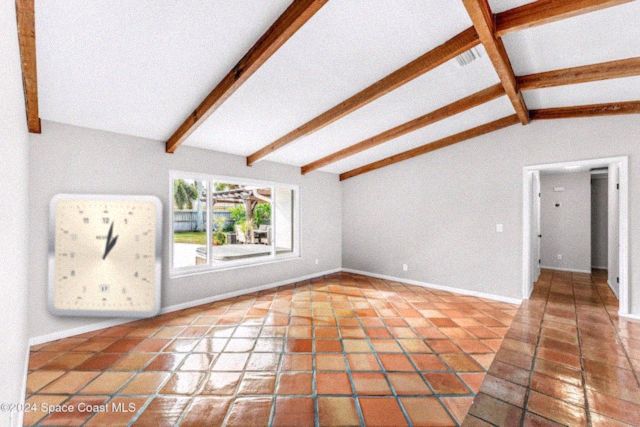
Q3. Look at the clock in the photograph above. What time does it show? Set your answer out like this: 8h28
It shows 1h02
